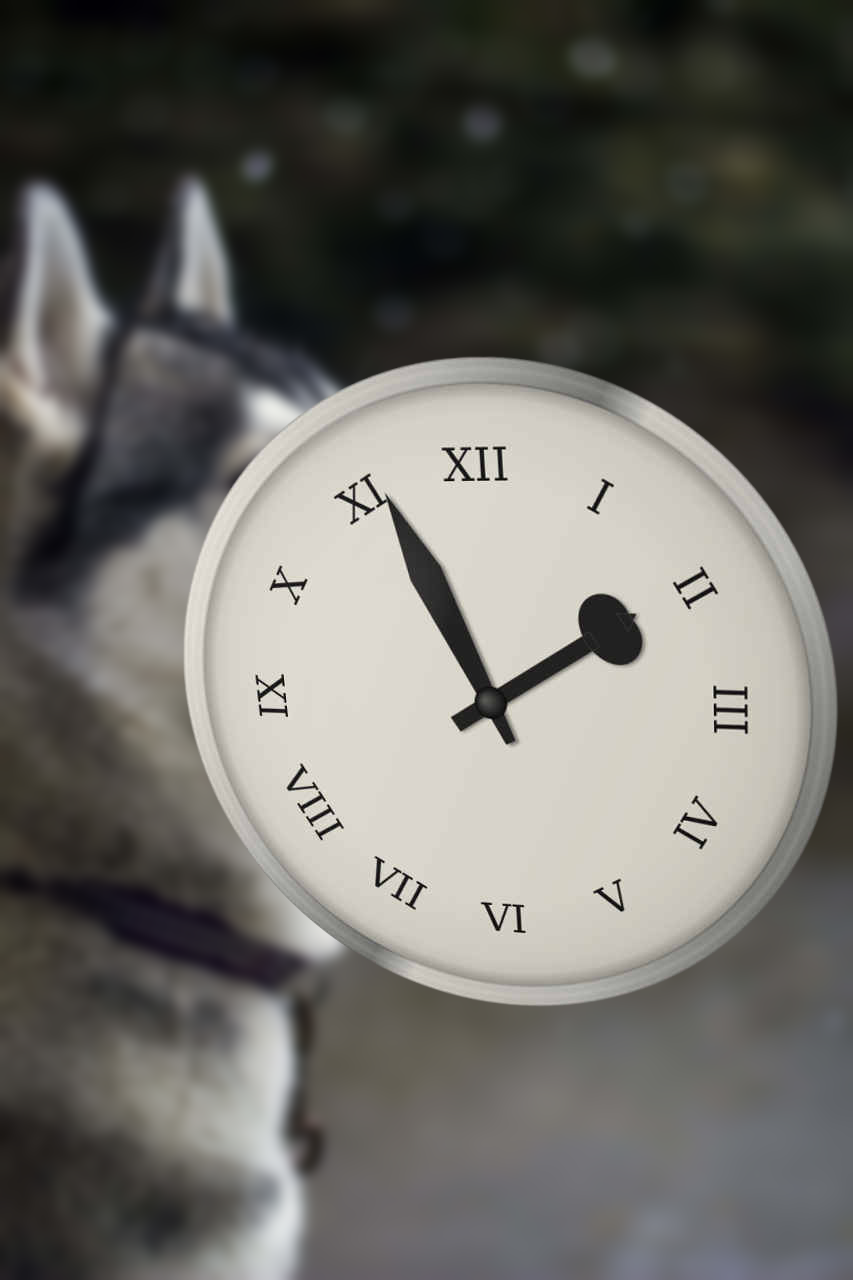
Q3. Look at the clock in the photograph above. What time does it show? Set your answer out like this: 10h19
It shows 1h56
